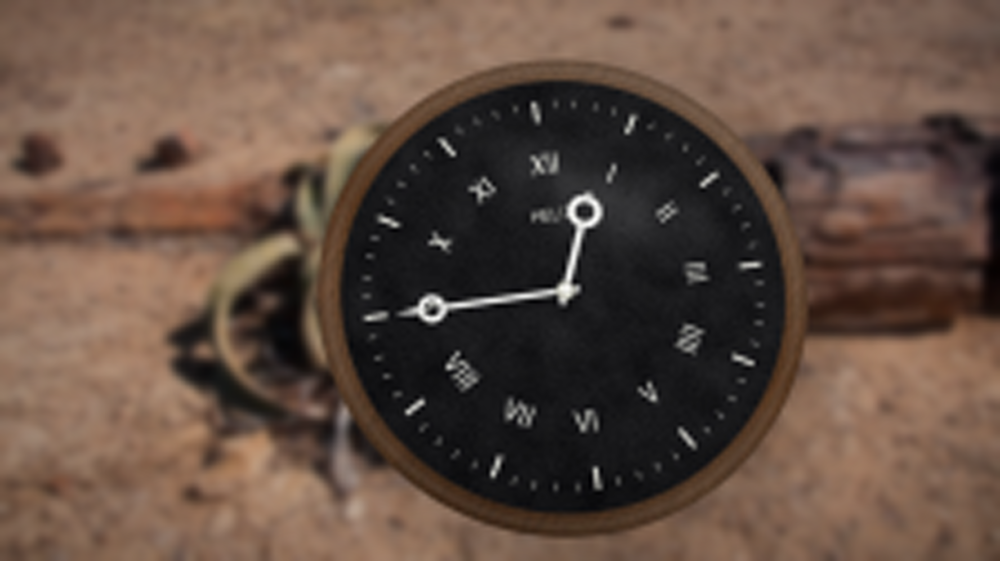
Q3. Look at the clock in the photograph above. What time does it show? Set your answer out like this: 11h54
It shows 12h45
